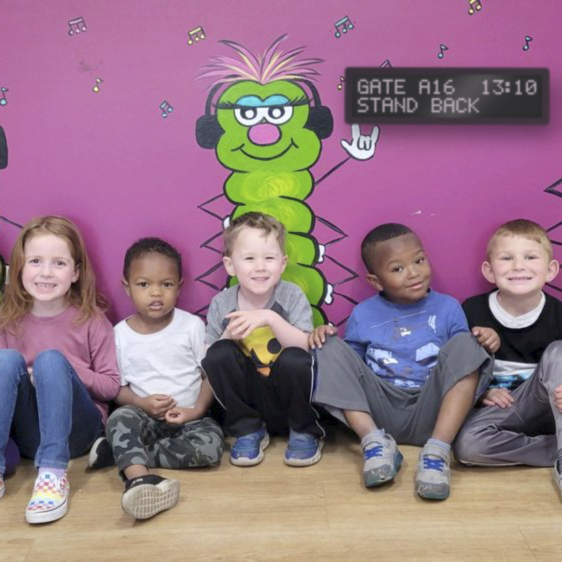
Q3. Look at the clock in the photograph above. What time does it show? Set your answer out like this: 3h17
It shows 13h10
